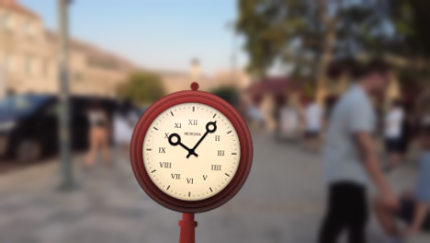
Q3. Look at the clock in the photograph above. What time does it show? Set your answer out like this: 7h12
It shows 10h06
